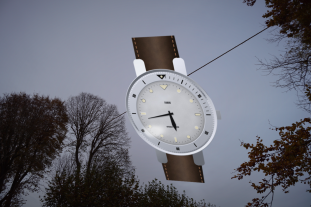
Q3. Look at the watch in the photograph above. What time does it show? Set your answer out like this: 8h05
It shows 5h43
